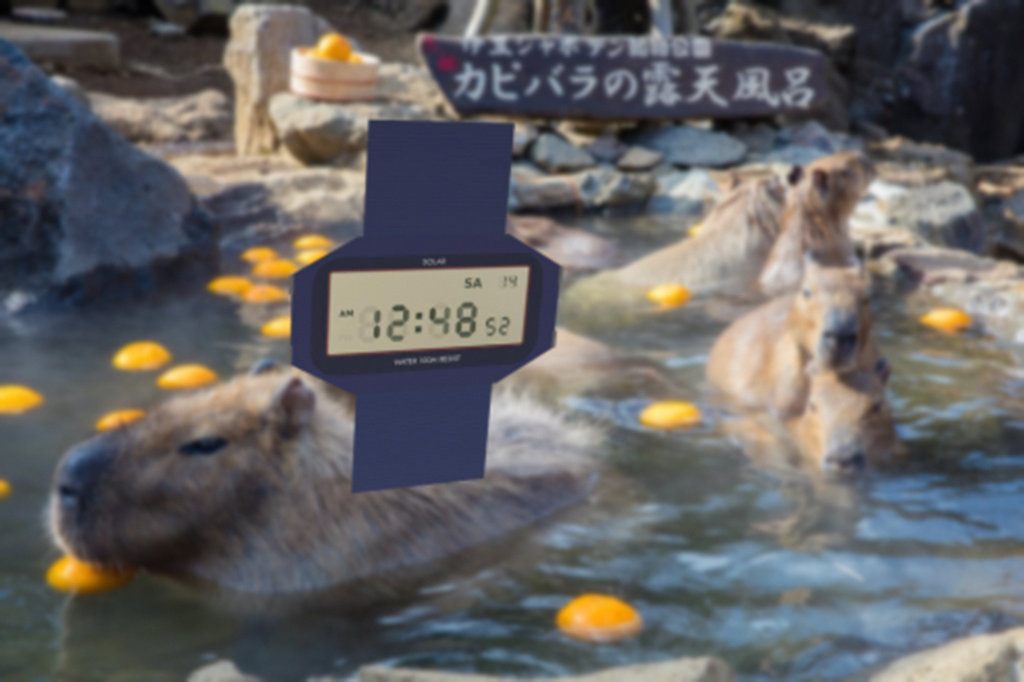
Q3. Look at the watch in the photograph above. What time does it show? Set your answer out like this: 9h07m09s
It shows 12h48m52s
